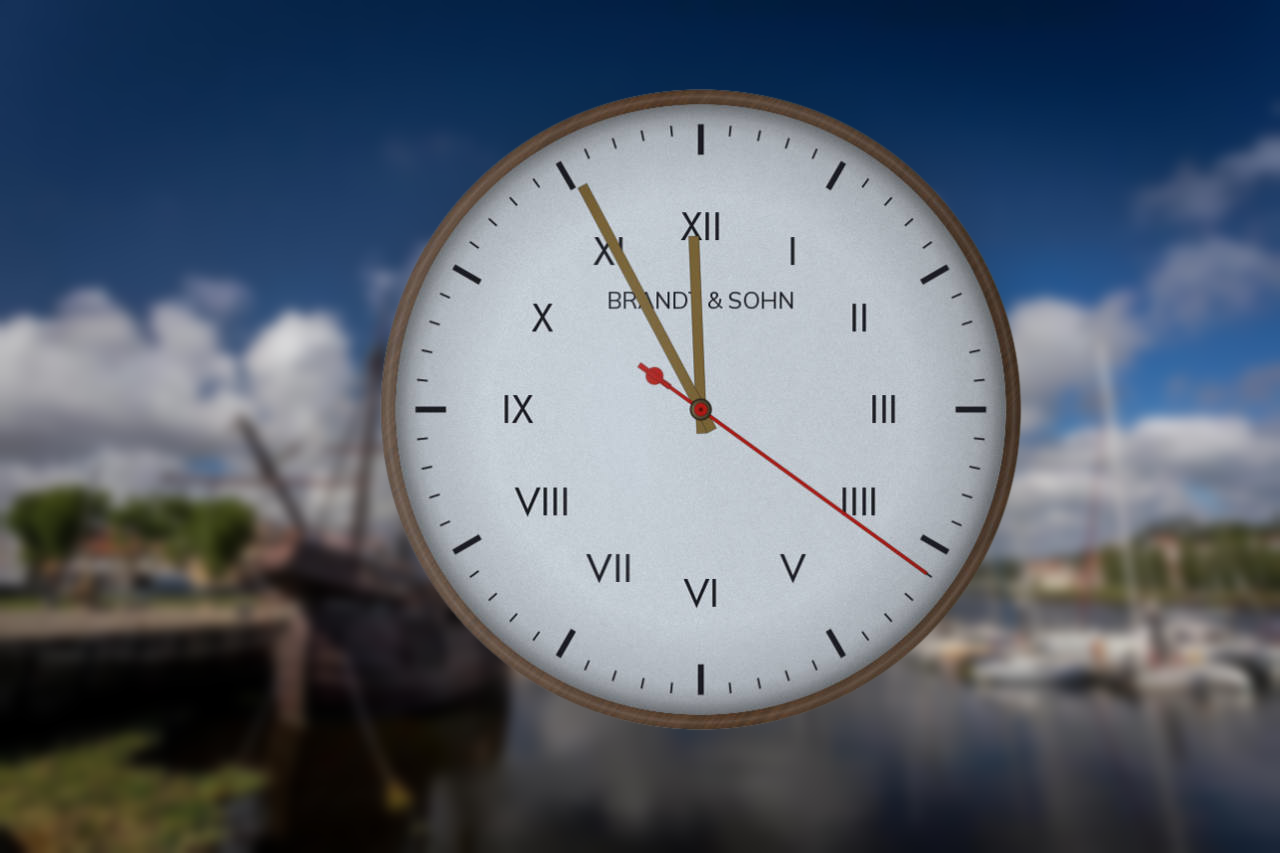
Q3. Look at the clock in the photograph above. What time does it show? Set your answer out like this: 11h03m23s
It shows 11h55m21s
